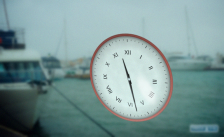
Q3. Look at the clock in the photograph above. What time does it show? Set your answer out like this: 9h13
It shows 11h28
